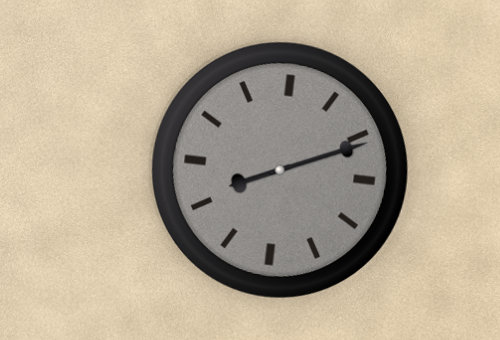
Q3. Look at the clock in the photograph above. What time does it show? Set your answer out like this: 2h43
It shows 8h11
